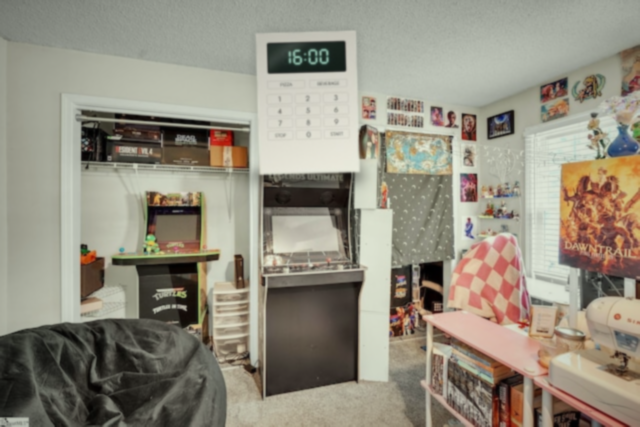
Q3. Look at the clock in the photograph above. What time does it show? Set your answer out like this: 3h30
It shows 16h00
